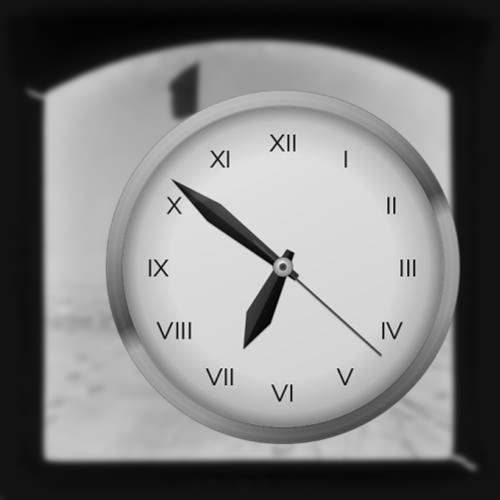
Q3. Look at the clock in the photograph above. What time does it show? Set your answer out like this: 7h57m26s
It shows 6h51m22s
